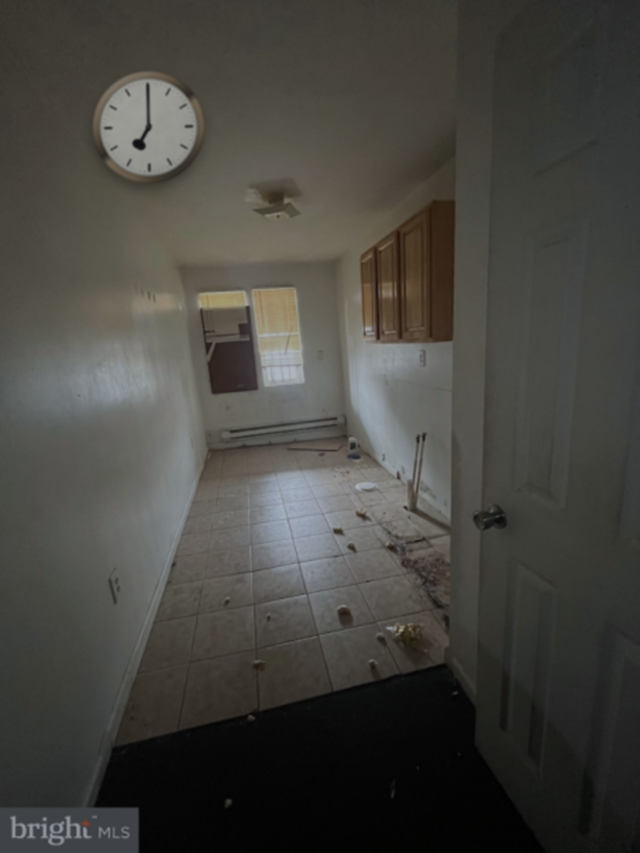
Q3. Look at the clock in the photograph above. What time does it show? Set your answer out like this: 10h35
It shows 7h00
